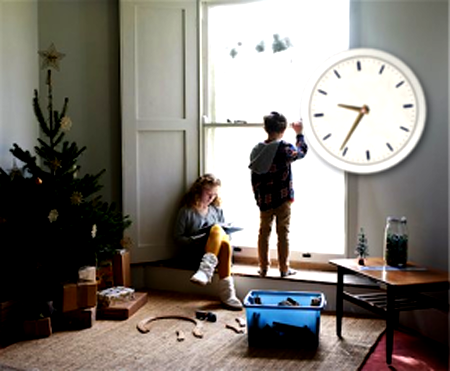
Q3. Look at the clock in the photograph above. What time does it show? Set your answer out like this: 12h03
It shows 9h36
